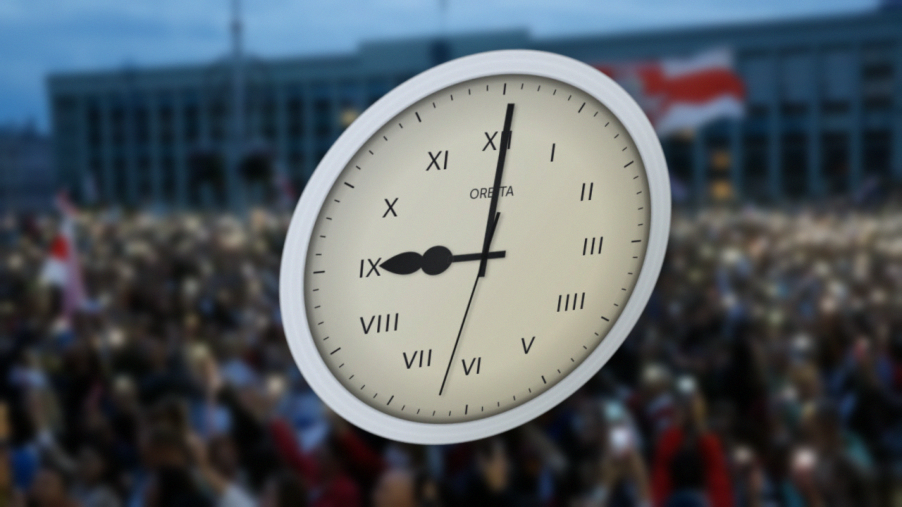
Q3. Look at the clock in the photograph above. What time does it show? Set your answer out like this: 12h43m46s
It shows 9h00m32s
